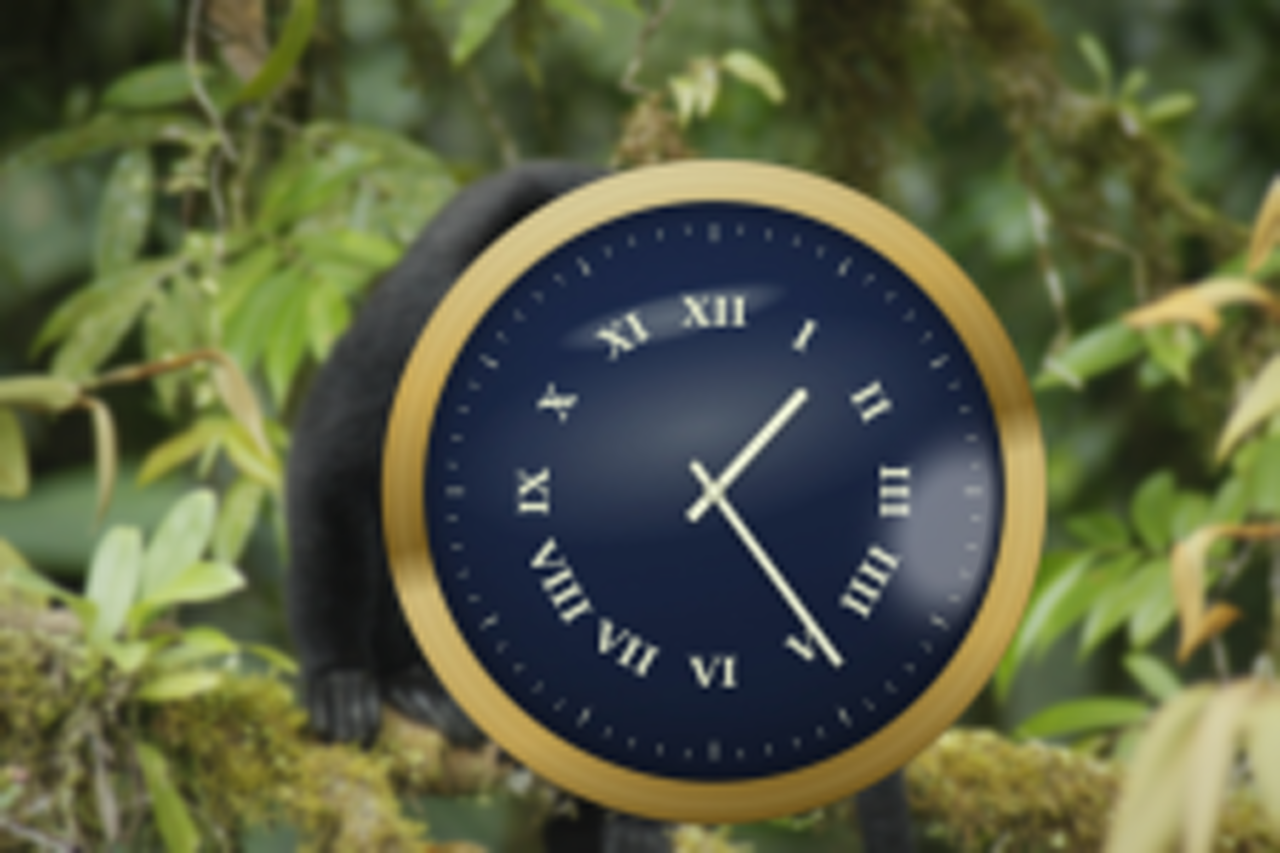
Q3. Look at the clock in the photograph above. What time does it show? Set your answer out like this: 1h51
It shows 1h24
